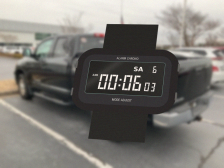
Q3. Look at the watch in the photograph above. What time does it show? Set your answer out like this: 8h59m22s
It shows 0h06m03s
